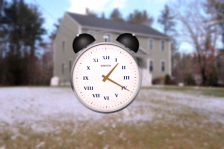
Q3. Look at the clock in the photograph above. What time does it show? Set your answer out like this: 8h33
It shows 1h20
